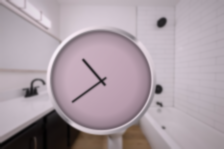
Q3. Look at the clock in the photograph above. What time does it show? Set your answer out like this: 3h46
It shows 10h39
